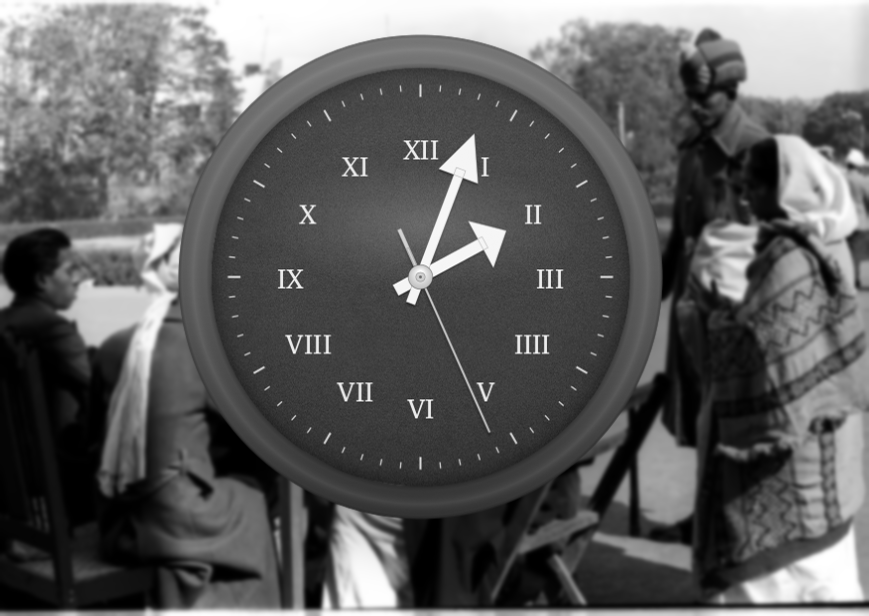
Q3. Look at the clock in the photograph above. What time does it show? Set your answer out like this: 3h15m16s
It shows 2h03m26s
